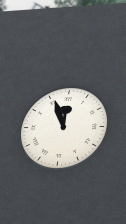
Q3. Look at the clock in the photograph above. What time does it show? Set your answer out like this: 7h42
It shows 11h56
